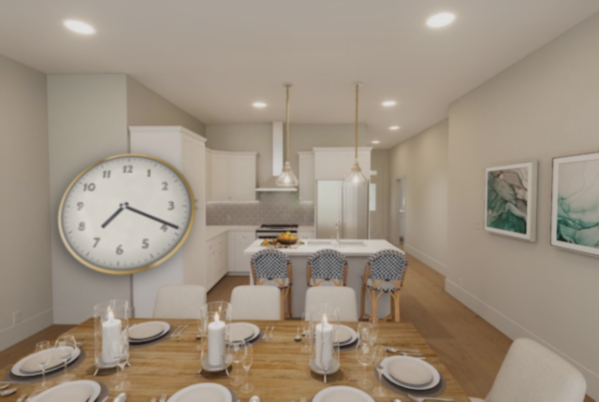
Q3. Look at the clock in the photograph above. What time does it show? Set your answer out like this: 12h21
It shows 7h19
